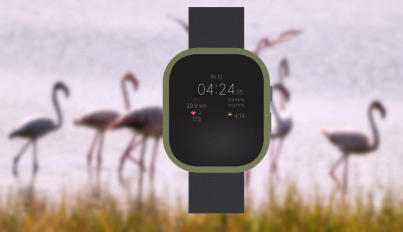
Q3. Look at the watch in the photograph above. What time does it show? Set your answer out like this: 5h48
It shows 4h24
